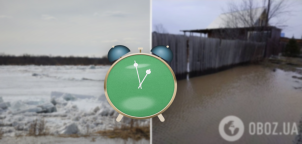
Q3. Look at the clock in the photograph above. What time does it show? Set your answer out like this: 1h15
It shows 12h58
